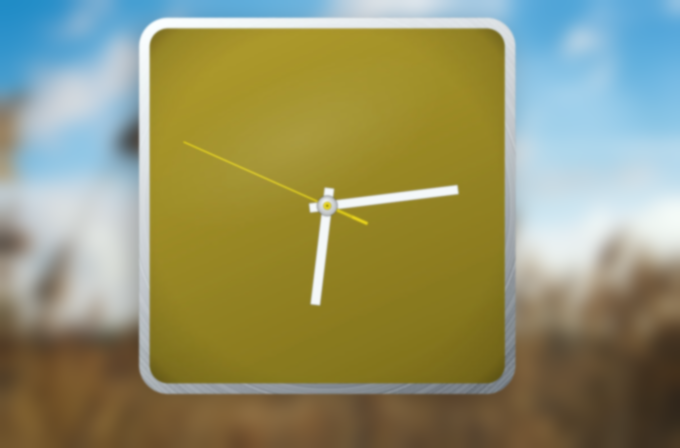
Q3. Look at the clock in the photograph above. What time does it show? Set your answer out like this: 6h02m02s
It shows 6h13m49s
